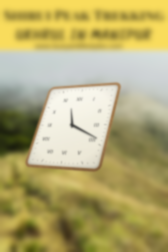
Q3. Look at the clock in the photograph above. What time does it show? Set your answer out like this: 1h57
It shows 11h19
